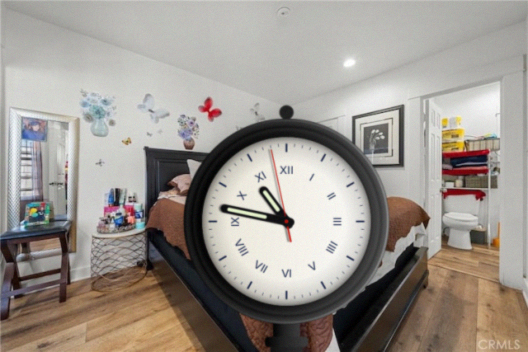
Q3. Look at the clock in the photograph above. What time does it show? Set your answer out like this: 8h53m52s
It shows 10h46m58s
